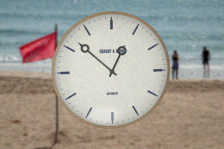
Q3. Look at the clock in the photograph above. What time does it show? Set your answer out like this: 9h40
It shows 12h52
